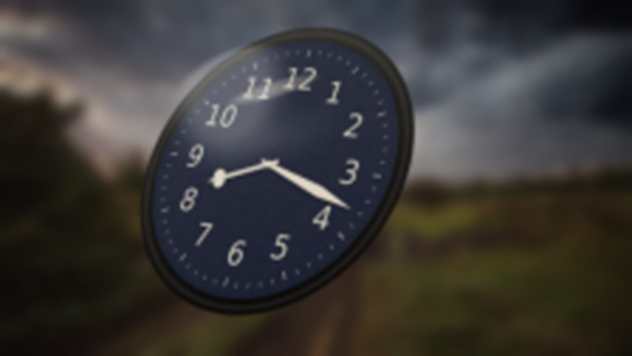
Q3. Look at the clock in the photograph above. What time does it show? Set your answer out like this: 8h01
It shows 8h18
